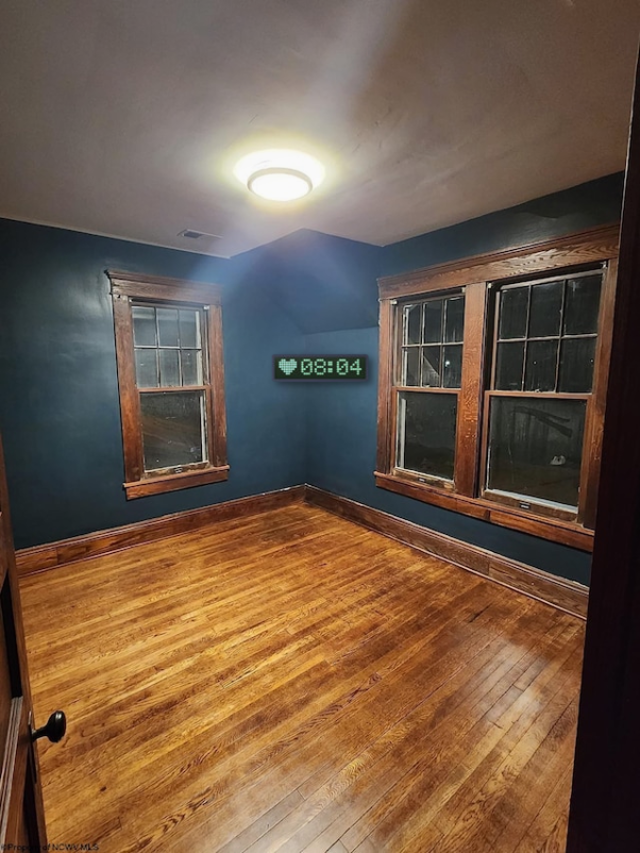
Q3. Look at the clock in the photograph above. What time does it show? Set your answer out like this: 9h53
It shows 8h04
